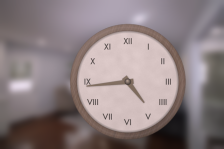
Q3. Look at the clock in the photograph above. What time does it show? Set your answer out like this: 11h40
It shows 4h44
